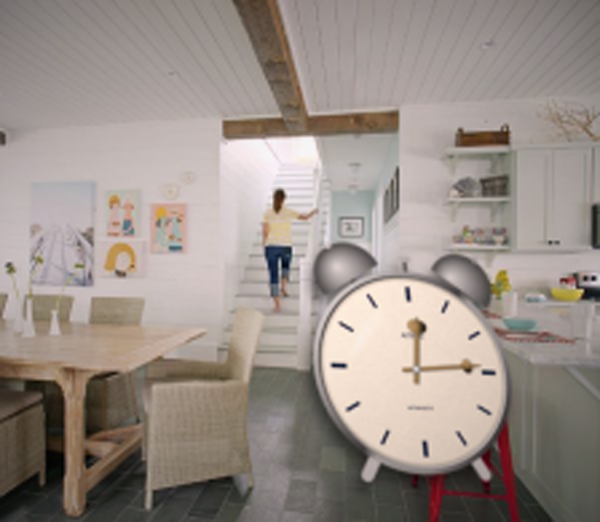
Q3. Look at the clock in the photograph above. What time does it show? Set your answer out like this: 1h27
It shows 12h14
